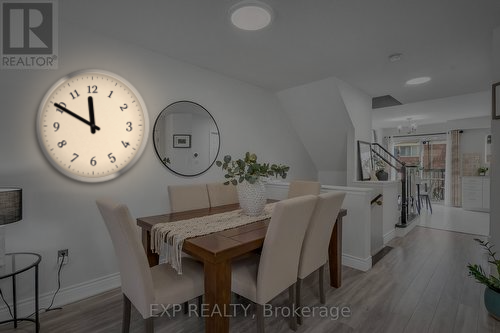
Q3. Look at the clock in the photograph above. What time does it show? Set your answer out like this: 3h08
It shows 11h50
